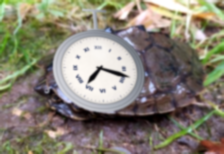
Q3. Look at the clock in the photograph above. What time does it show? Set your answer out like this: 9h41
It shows 7h18
